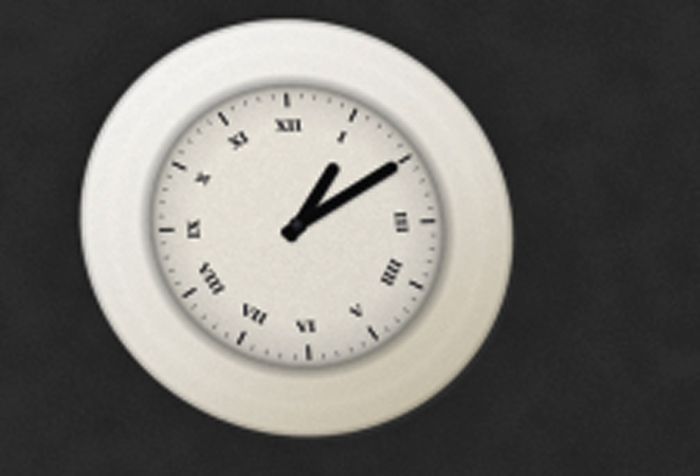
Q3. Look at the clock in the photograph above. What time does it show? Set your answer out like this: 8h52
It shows 1h10
